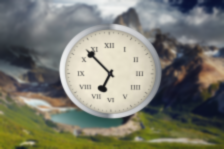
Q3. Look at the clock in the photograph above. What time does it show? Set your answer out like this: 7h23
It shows 6h53
